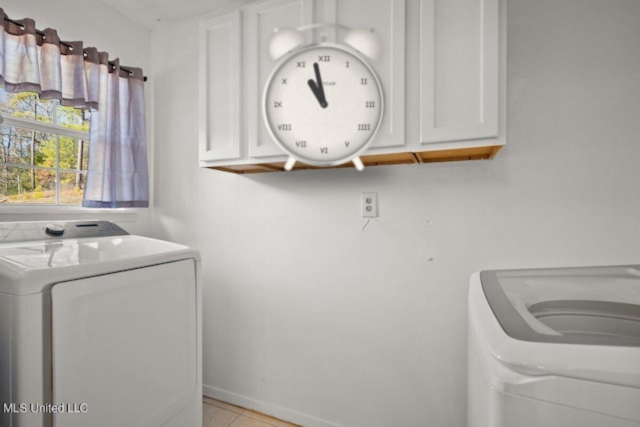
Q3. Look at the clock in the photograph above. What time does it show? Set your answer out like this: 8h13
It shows 10h58
